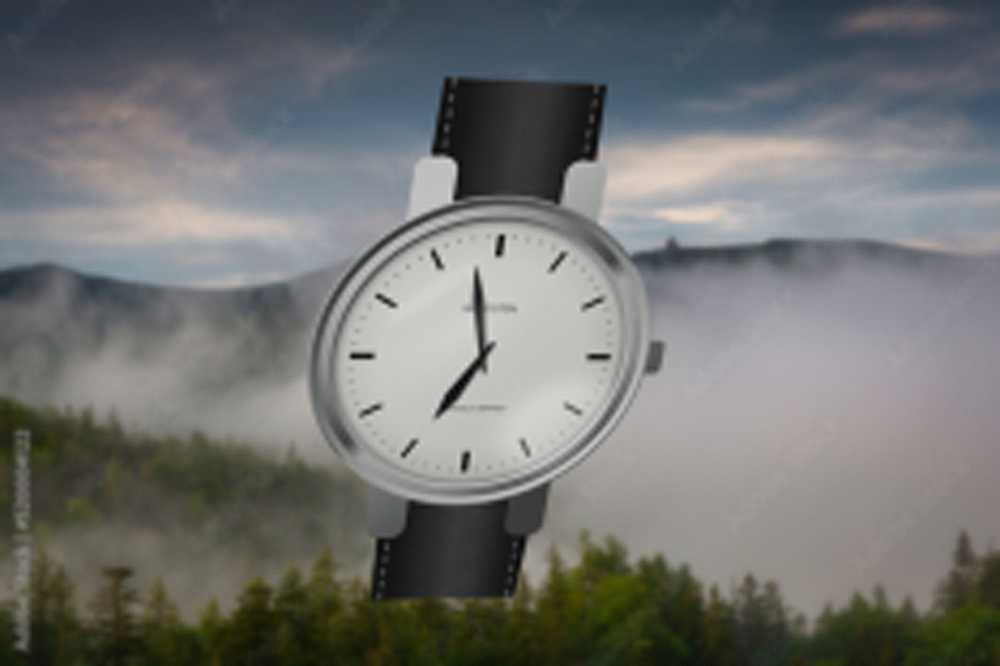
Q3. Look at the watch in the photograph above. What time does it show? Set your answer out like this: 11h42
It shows 6h58
